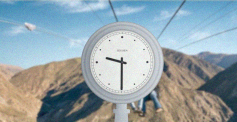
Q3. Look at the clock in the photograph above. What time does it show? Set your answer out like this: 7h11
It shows 9h30
